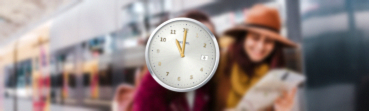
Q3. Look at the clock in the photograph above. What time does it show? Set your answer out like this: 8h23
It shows 11h00
